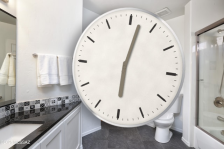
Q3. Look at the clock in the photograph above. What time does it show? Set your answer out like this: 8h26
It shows 6h02
